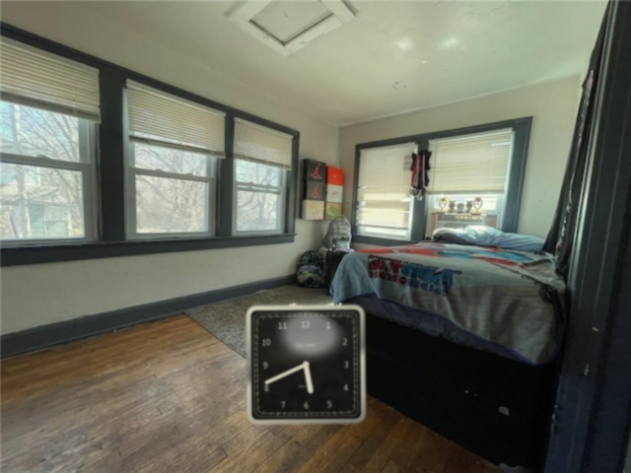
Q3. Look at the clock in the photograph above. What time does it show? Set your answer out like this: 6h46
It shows 5h41
